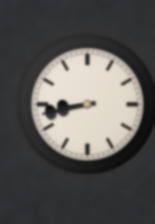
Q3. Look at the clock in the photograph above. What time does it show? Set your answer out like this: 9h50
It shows 8h43
